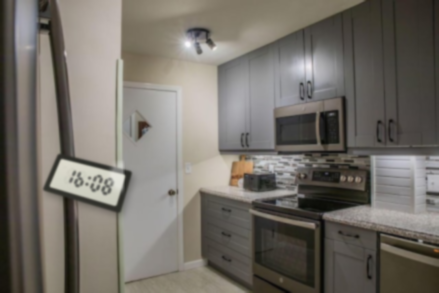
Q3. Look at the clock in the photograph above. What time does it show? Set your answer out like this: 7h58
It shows 16h08
